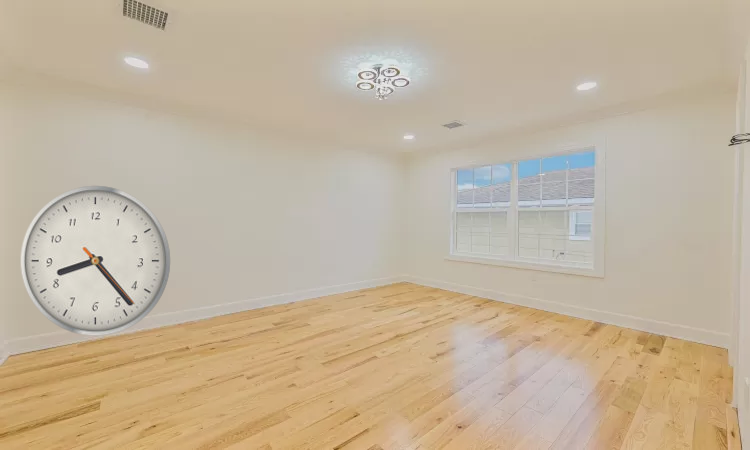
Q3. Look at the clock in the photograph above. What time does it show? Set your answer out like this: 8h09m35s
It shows 8h23m23s
